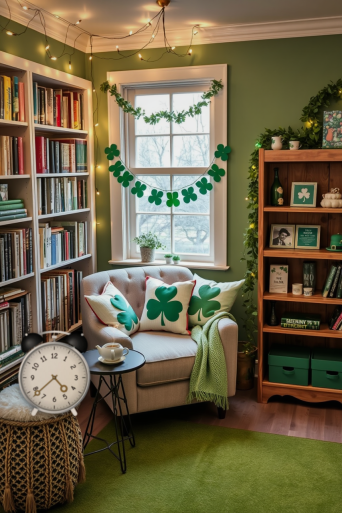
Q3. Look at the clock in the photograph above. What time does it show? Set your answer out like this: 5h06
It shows 4h38
